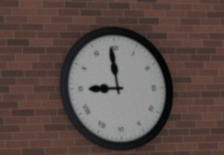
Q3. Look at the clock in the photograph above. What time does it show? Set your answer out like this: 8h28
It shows 8h59
